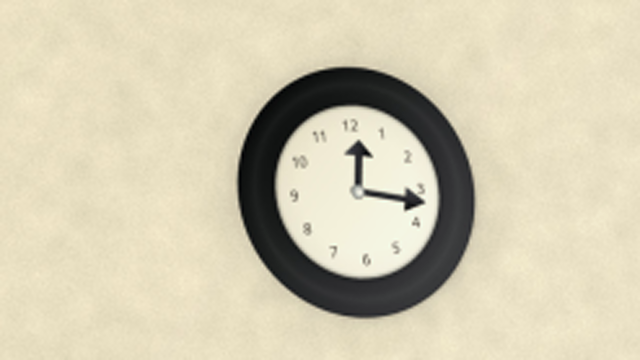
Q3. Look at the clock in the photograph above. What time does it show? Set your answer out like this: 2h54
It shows 12h17
